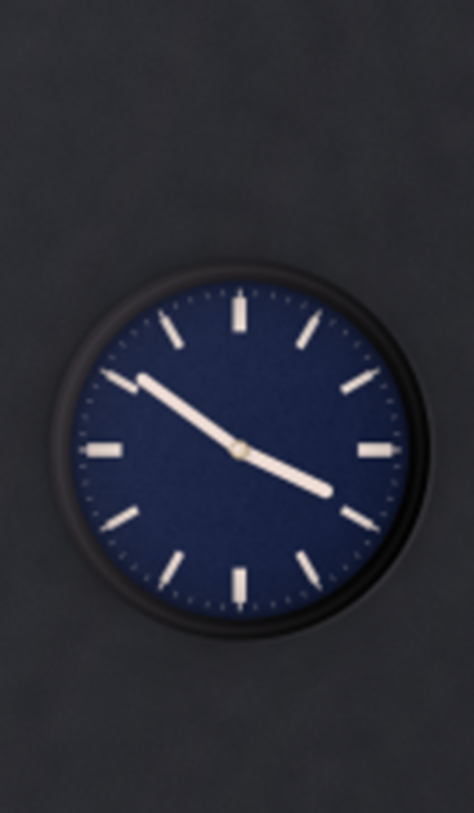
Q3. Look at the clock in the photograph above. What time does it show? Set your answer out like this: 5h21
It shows 3h51
